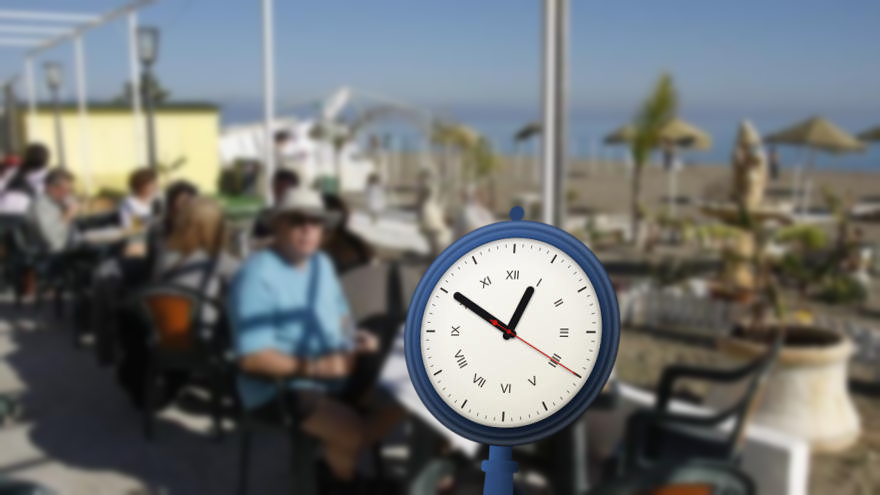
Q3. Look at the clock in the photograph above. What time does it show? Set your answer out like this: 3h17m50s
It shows 12h50m20s
